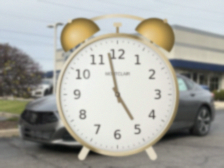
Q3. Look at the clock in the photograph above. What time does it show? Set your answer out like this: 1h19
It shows 4h58
